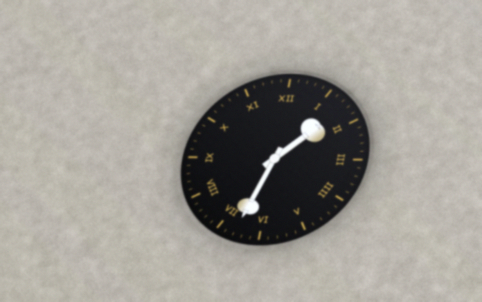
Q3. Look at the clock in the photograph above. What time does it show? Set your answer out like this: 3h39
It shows 1h33
